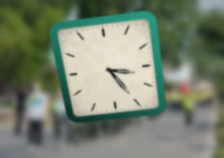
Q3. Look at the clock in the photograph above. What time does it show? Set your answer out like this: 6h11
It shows 3h25
